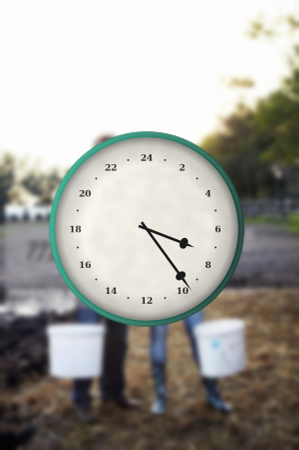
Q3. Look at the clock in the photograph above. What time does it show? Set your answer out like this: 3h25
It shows 7h24
